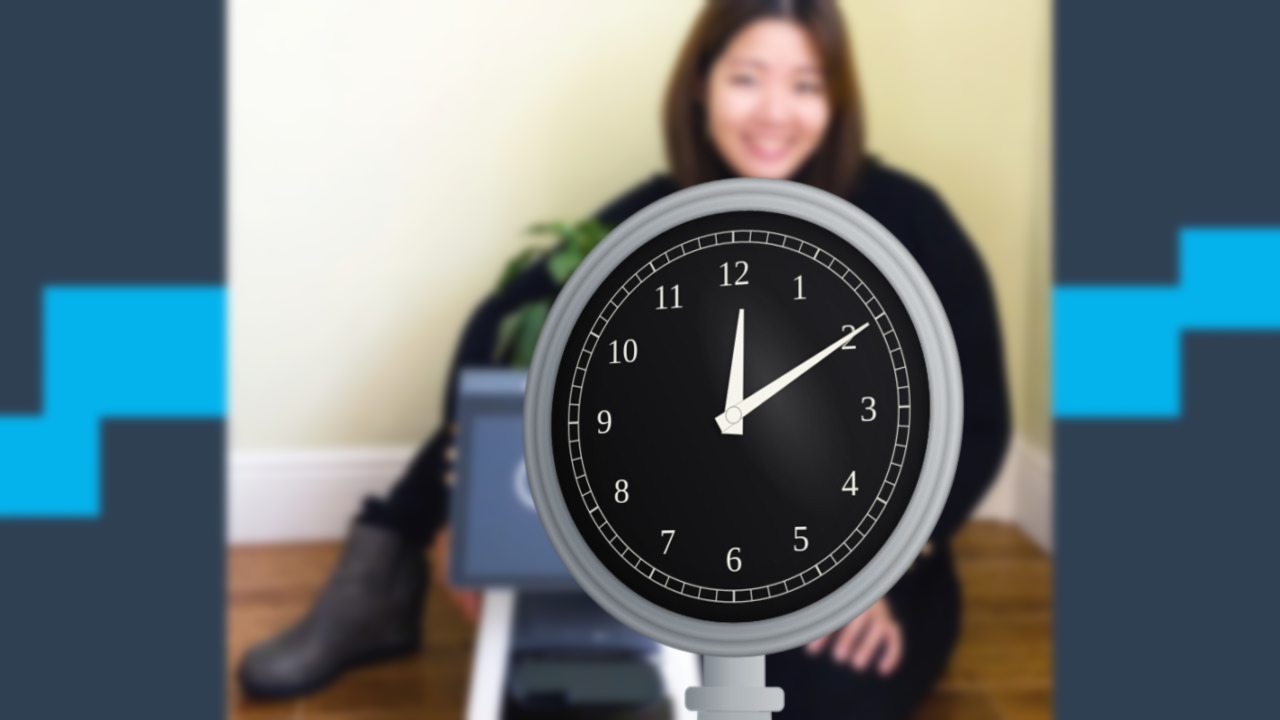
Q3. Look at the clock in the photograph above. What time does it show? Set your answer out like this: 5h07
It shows 12h10
